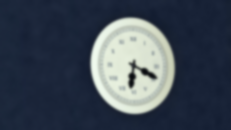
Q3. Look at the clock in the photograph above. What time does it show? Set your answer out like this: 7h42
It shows 6h19
